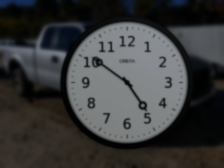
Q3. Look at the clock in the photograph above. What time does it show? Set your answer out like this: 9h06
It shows 4h51
